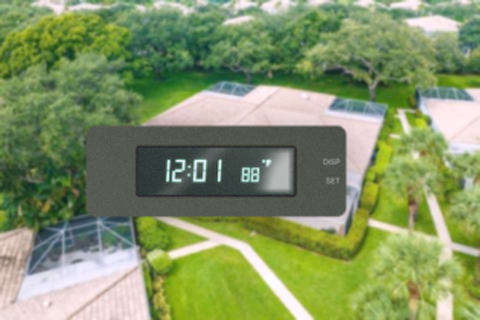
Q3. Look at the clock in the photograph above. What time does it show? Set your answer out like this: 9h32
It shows 12h01
